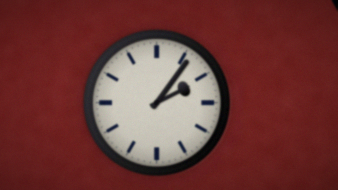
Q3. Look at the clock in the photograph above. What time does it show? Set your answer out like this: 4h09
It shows 2h06
